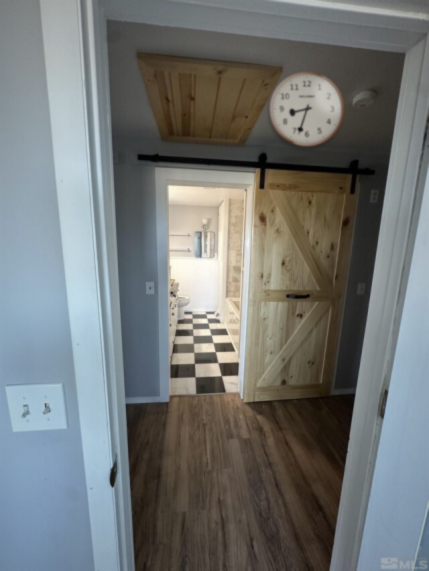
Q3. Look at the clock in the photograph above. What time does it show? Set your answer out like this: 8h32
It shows 8h33
